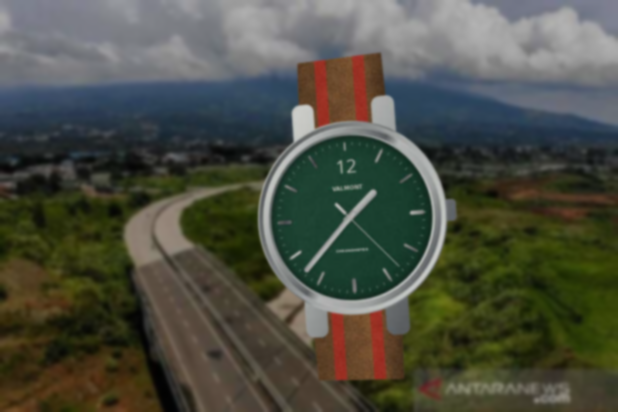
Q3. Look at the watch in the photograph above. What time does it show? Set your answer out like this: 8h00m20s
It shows 1h37m23s
